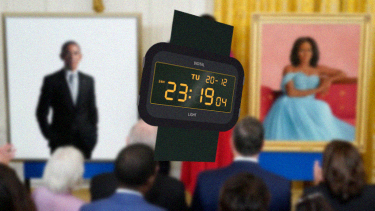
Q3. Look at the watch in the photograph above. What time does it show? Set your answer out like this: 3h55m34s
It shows 23h19m04s
